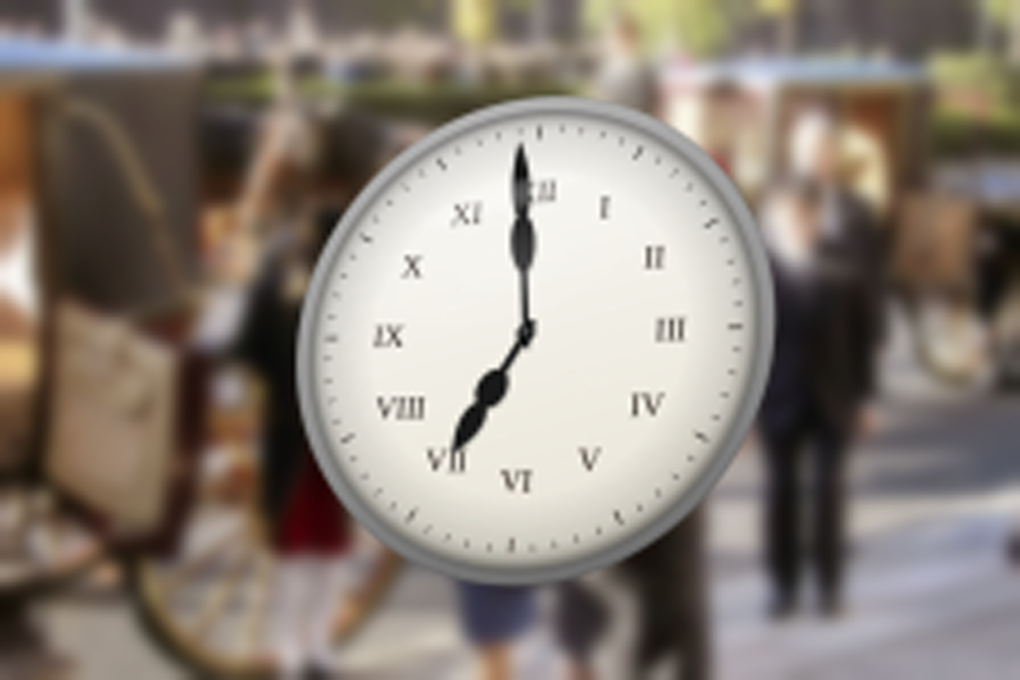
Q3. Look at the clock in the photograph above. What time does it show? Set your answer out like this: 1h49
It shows 6h59
